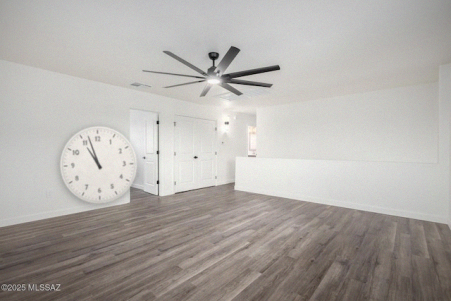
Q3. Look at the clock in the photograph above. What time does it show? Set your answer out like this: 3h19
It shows 10h57
